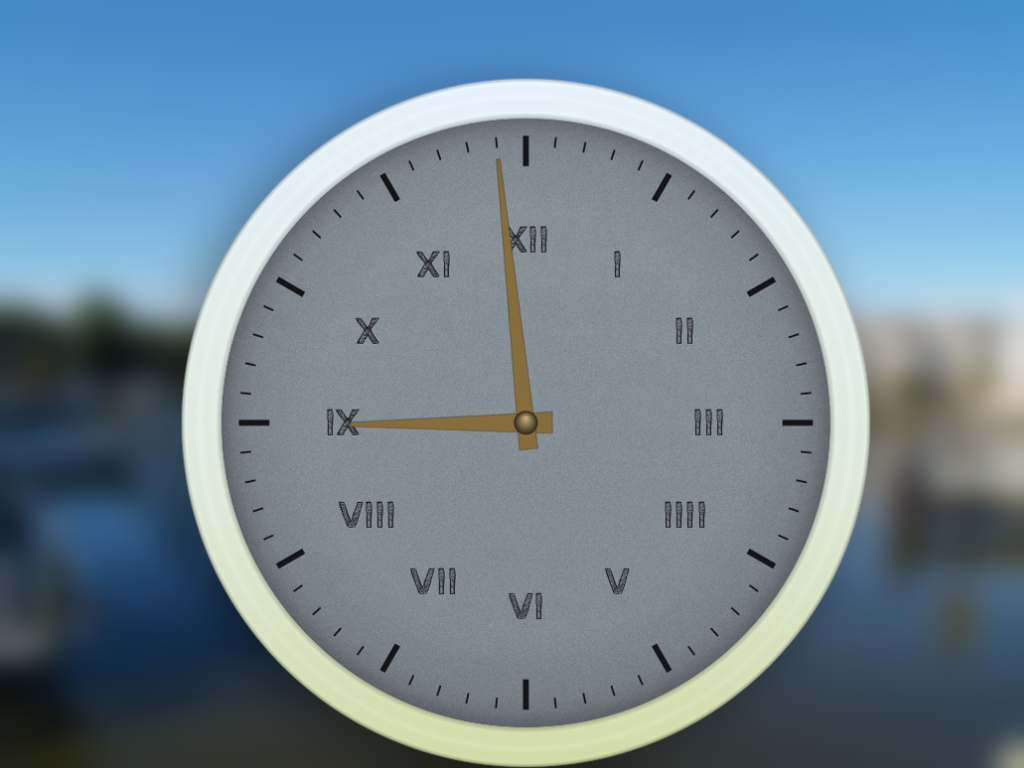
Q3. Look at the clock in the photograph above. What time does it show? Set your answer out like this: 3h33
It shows 8h59
